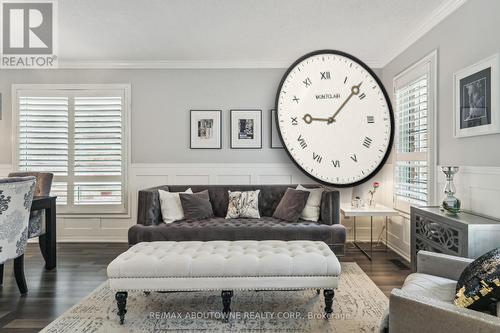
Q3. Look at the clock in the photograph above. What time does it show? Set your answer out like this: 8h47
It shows 9h08
